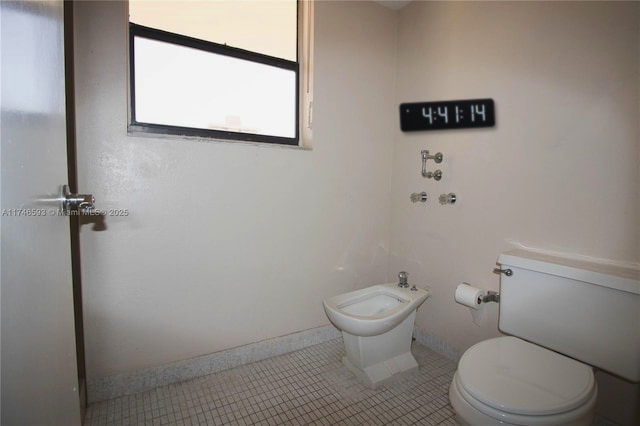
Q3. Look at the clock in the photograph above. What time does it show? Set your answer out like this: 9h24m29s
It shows 4h41m14s
